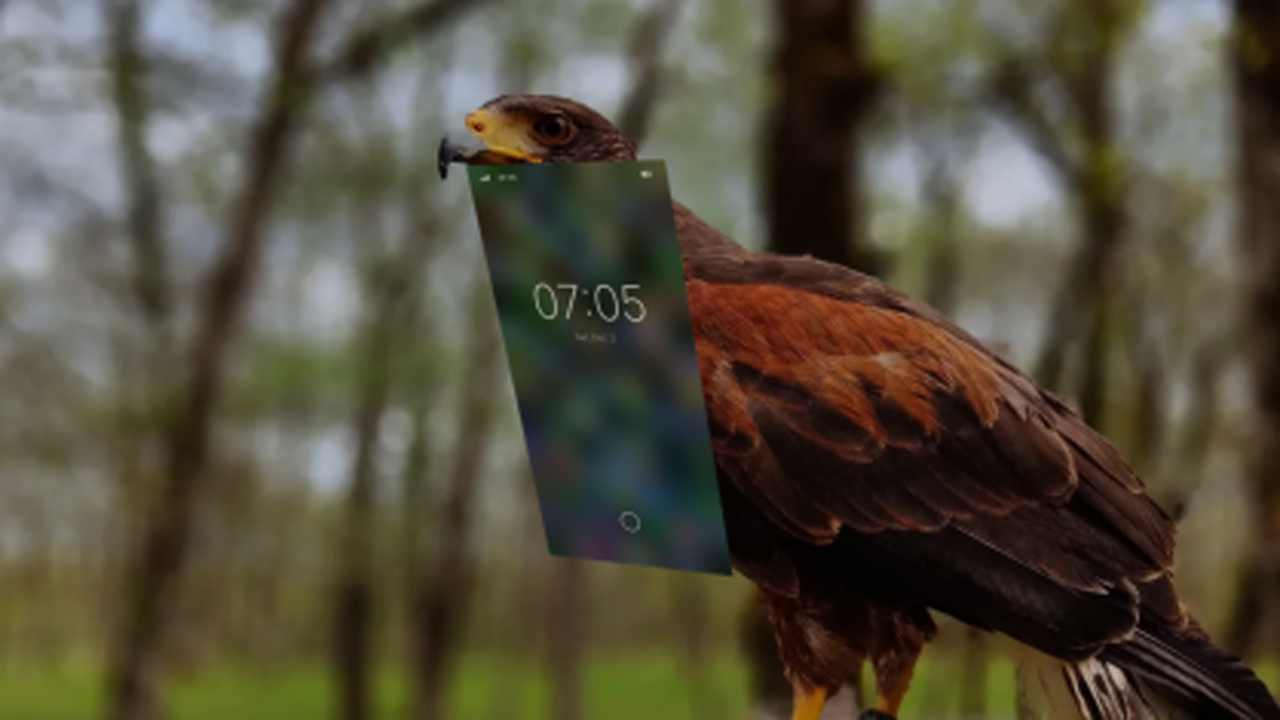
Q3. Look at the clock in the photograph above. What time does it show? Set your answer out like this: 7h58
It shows 7h05
